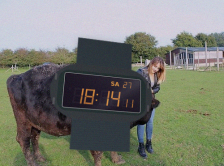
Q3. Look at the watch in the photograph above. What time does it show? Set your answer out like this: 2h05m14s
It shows 18h14m11s
